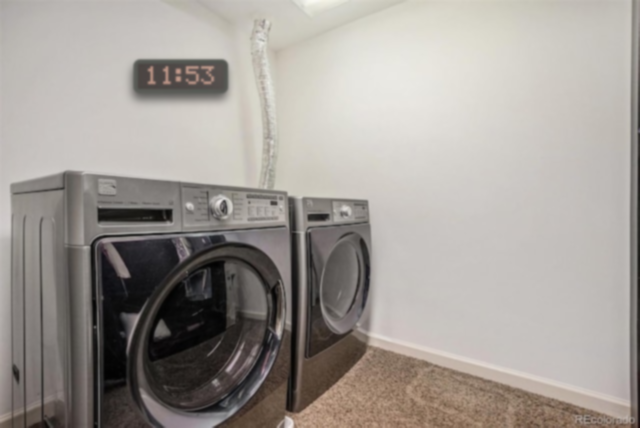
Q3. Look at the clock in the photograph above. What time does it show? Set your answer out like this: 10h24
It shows 11h53
